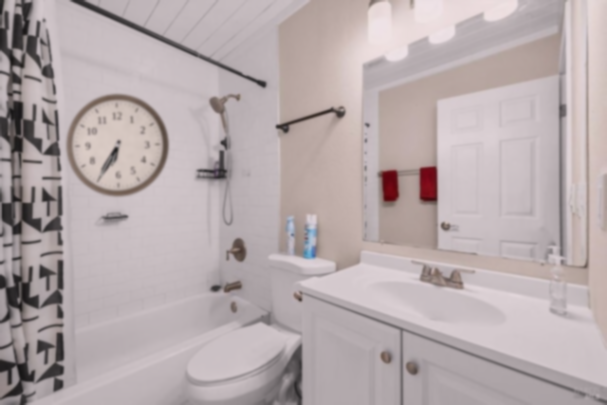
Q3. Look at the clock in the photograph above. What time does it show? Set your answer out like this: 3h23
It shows 6h35
